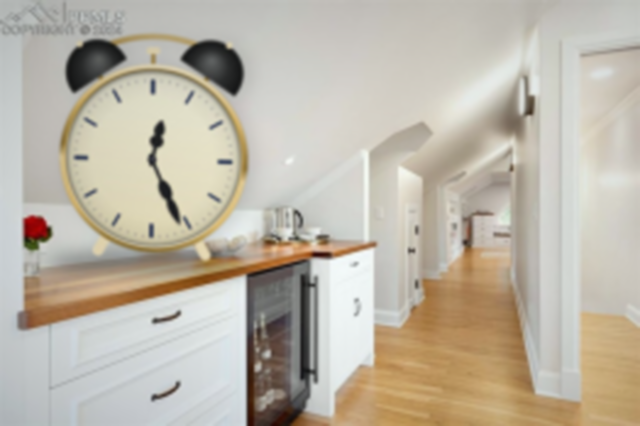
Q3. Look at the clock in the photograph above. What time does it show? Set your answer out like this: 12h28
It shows 12h26
